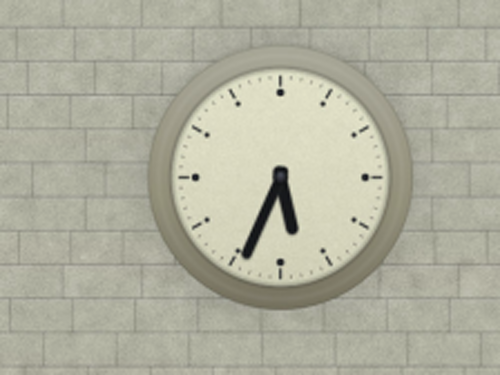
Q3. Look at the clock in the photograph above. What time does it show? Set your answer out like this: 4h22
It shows 5h34
